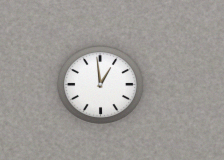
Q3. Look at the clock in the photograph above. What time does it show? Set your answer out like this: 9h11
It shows 12h59
